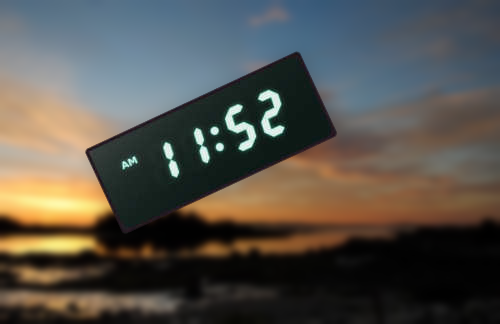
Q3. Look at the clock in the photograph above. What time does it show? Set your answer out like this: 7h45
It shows 11h52
